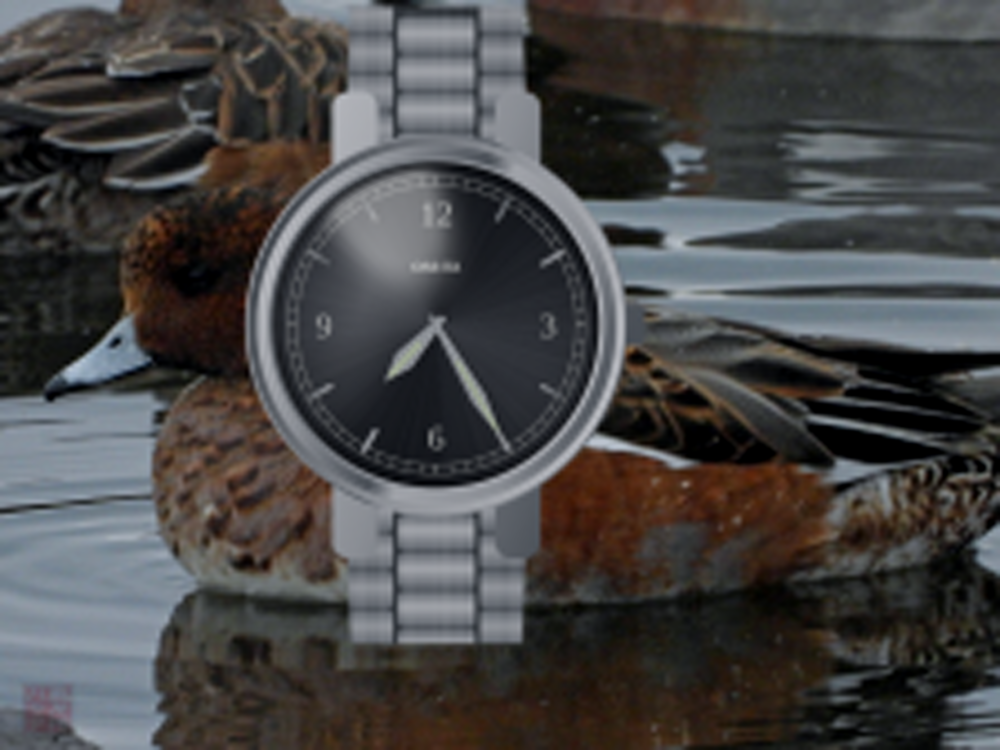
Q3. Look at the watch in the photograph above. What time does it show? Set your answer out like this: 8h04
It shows 7h25
